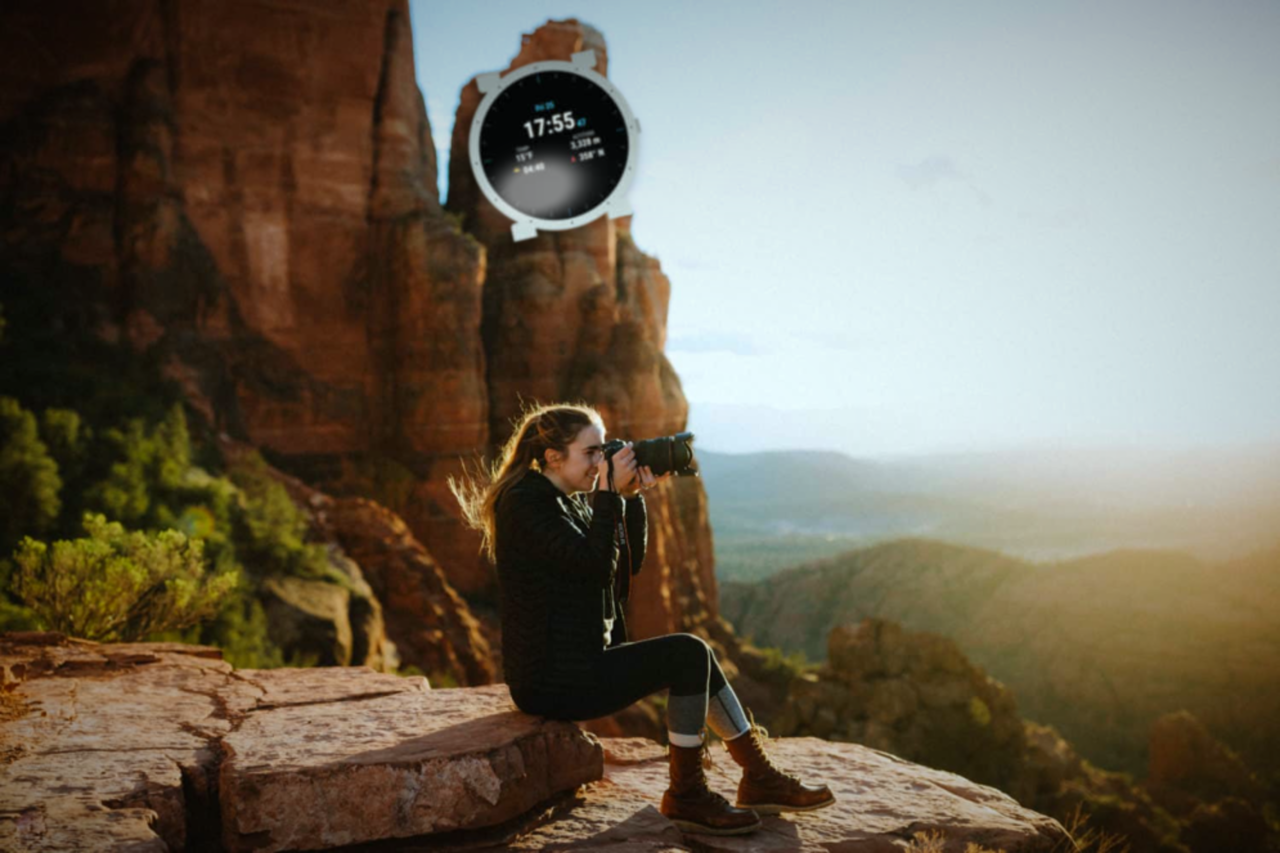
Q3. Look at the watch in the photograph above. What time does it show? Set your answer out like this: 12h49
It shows 17h55
